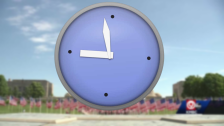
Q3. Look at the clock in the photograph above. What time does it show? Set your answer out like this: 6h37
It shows 8h58
